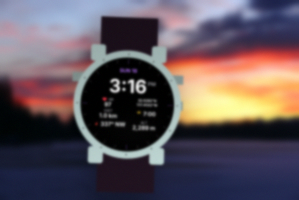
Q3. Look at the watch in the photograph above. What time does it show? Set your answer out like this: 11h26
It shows 3h16
